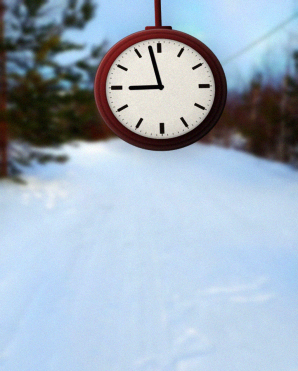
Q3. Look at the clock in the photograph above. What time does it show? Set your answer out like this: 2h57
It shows 8h58
